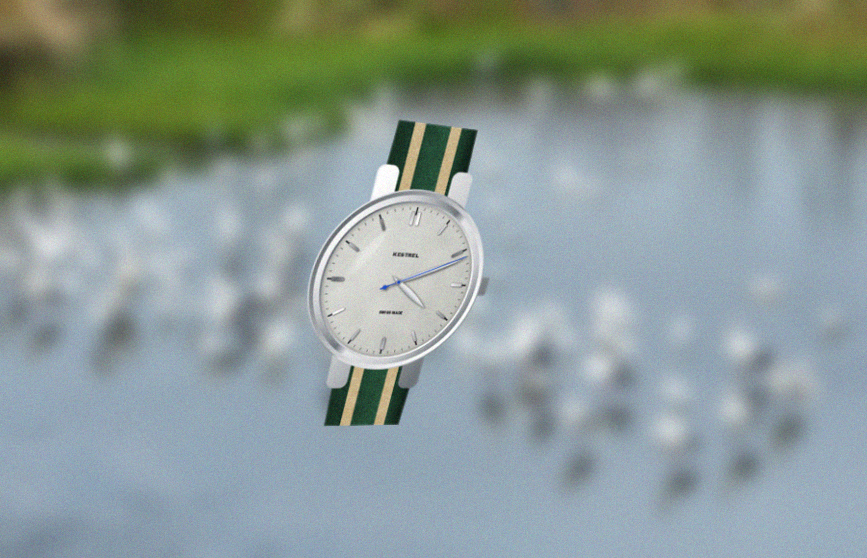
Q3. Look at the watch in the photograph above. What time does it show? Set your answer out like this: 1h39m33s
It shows 4h11m11s
